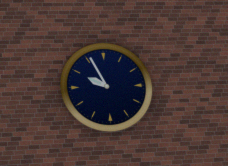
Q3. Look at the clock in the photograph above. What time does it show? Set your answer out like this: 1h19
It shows 9h56
